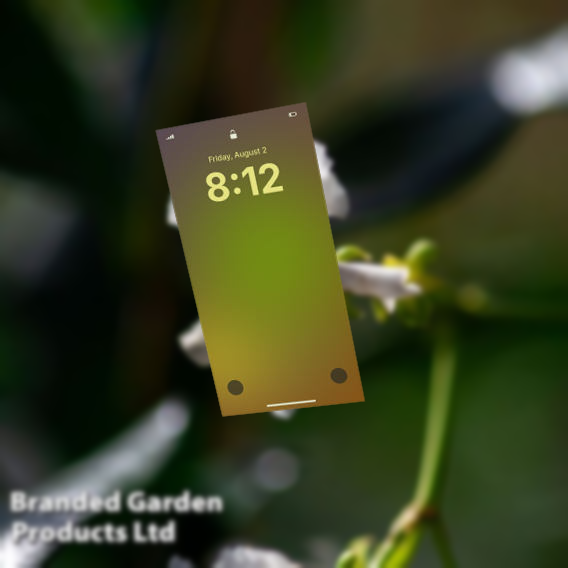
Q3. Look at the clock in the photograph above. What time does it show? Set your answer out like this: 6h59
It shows 8h12
